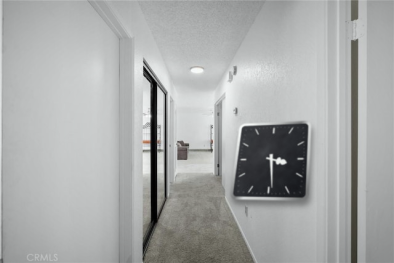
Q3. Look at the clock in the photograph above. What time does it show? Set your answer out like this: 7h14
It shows 3h29
